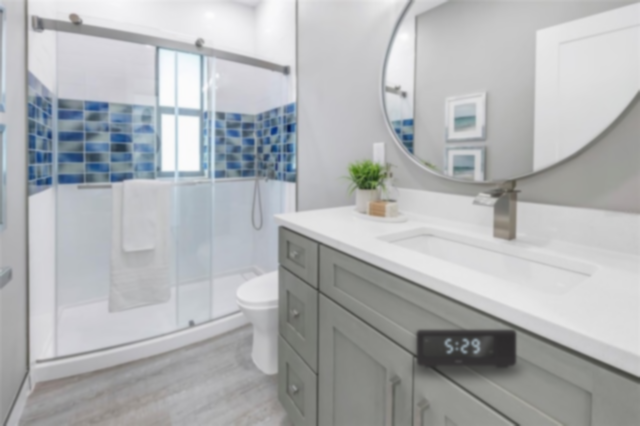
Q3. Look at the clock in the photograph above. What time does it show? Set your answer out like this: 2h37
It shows 5h29
